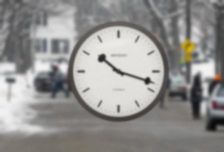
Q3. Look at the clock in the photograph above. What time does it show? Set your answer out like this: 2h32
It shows 10h18
